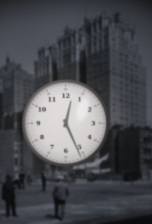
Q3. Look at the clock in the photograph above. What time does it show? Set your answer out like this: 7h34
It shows 12h26
